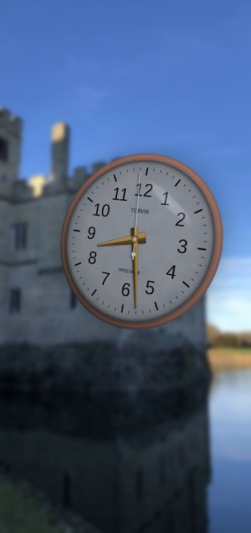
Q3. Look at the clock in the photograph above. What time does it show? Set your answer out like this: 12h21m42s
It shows 8h27m59s
